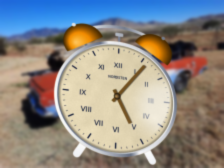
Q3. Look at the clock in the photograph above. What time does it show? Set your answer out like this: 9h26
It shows 5h06
